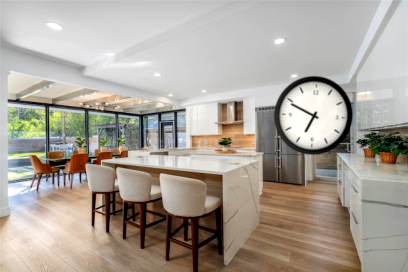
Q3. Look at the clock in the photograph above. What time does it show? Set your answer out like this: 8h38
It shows 6h49
